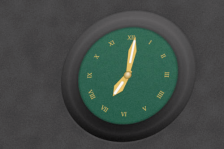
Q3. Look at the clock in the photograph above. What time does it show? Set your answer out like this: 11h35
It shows 7h01
